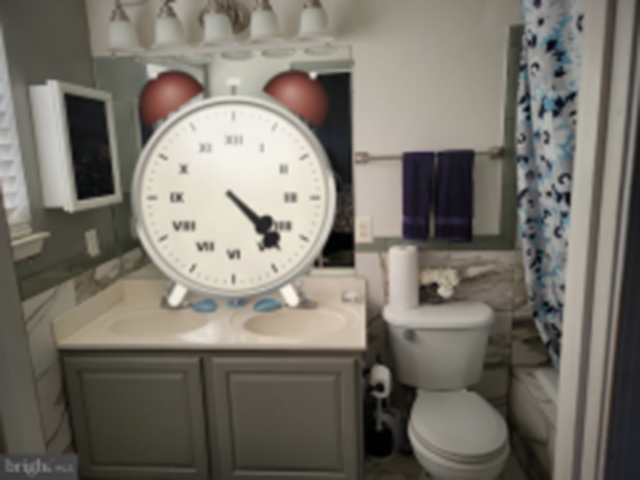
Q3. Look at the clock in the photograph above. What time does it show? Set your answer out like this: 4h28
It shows 4h23
